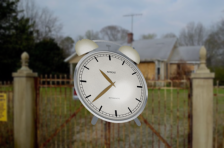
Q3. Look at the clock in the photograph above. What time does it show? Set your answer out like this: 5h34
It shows 10h38
